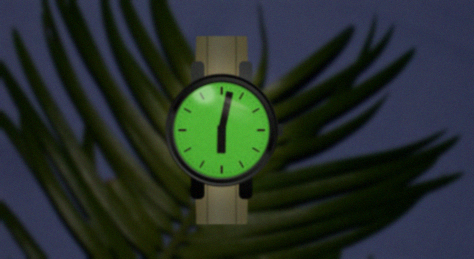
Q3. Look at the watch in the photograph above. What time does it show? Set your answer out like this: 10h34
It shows 6h02
